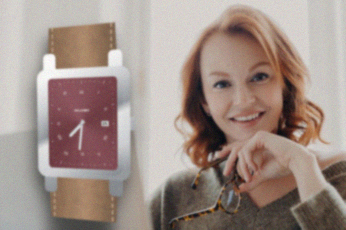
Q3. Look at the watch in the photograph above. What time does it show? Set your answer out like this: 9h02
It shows 7h31
